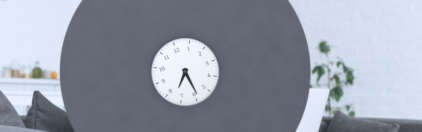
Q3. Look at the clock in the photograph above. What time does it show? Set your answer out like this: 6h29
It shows 7h29
